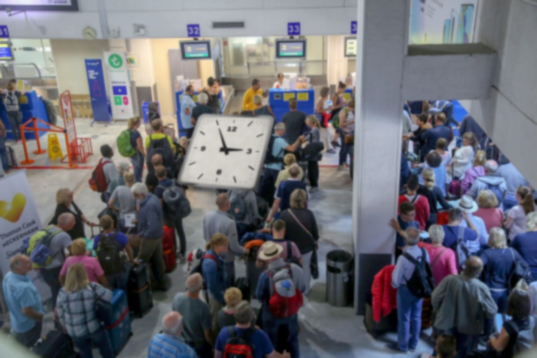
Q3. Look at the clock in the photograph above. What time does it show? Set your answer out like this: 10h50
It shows 2h55
